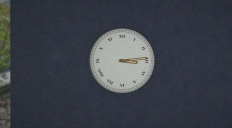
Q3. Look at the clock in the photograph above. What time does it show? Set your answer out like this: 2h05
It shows 3h14
